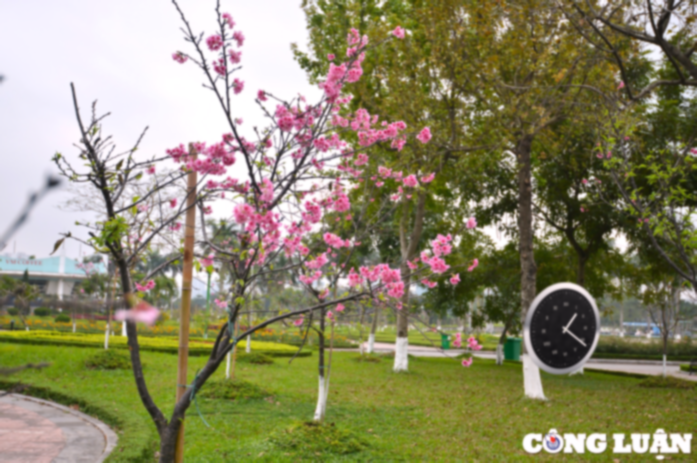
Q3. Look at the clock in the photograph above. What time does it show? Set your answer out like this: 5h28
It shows 1h21
